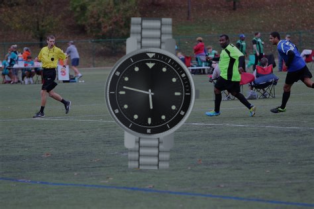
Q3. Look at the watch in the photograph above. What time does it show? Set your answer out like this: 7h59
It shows 5h47
